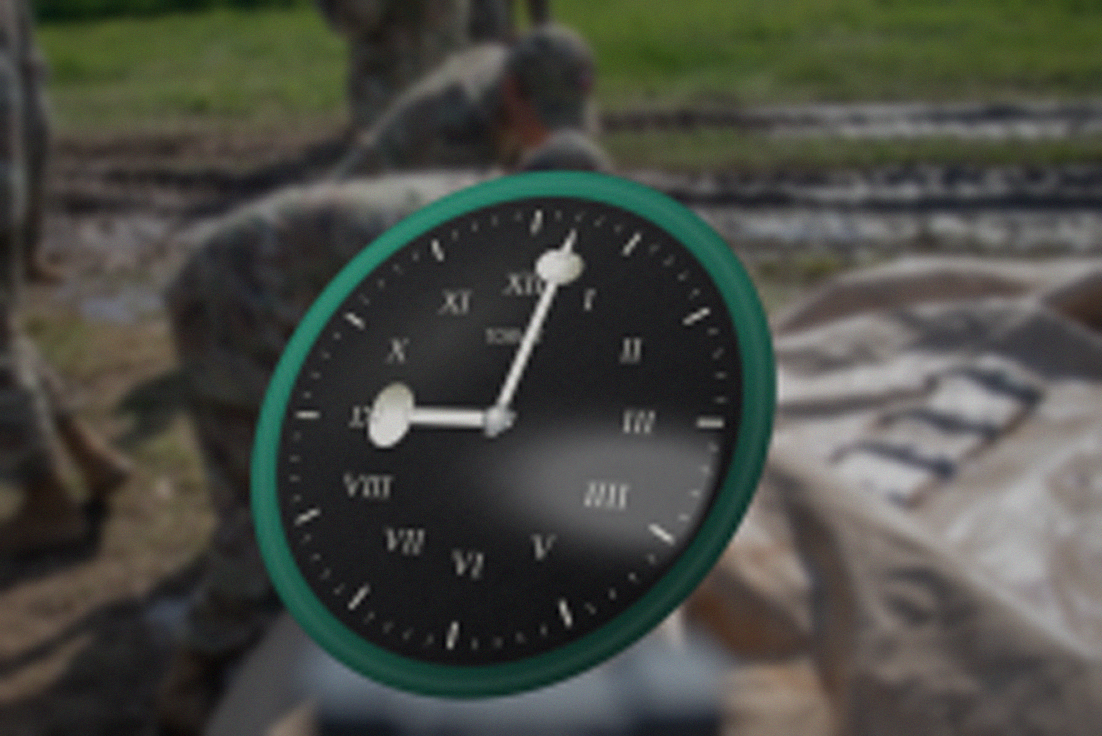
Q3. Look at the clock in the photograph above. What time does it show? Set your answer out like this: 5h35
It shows 9h02
